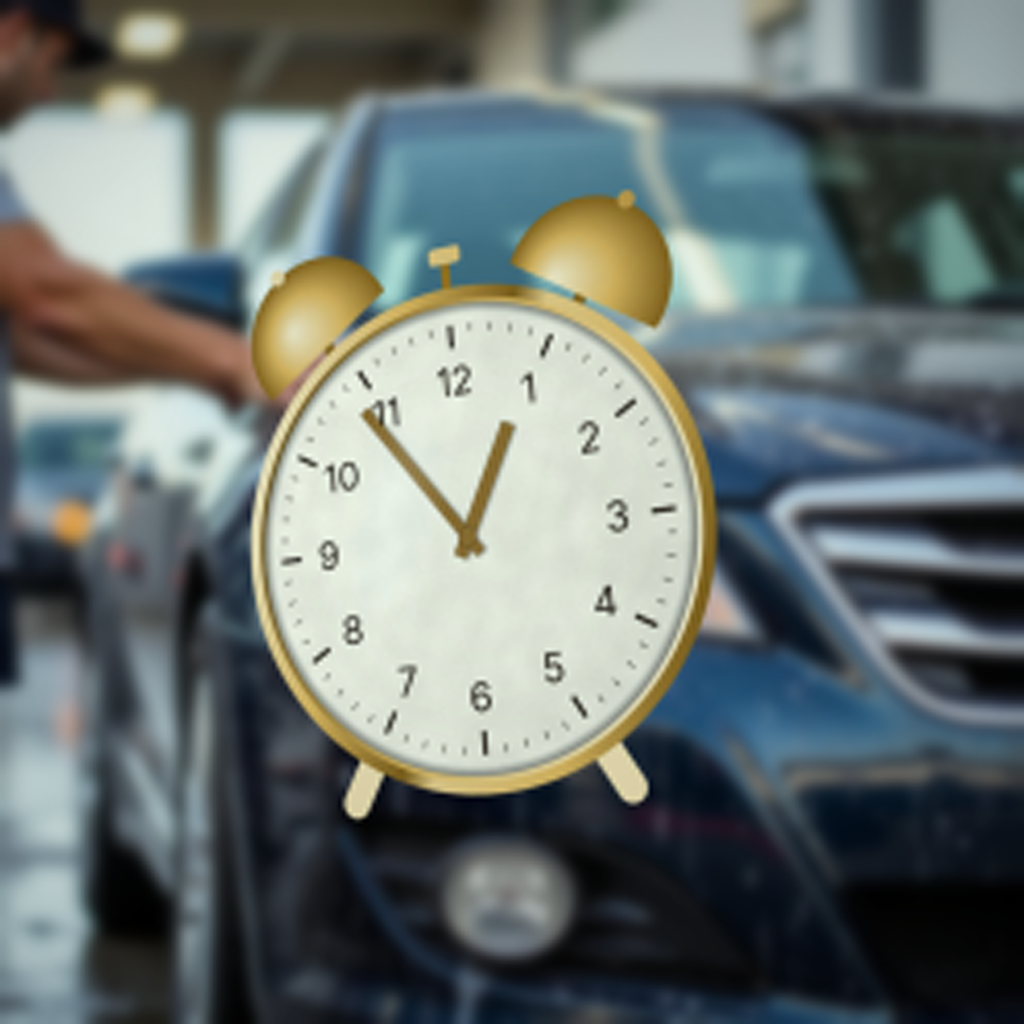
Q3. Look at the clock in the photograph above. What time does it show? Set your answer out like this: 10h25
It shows 12h54
